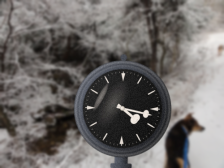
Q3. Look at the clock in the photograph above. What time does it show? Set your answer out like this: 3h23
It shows 4h17
